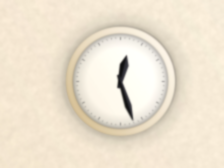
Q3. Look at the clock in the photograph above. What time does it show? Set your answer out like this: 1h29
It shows 12h27
